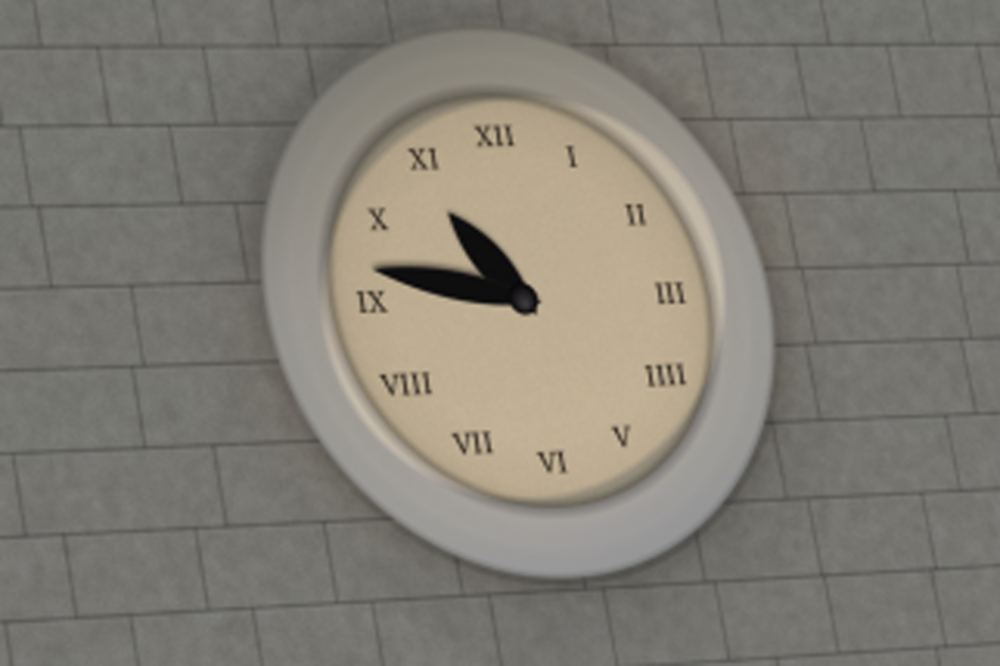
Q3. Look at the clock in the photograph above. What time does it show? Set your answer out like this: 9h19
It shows 10h47
